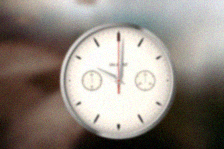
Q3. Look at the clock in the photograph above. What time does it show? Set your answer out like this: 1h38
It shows 10h01
